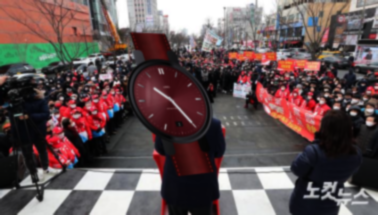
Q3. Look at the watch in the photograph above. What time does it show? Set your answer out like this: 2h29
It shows 10h25
